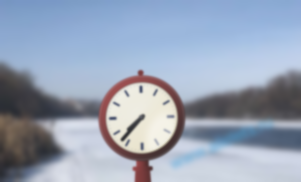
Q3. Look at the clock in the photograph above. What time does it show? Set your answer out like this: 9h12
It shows 7h37
